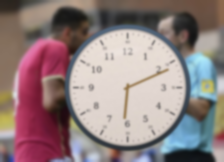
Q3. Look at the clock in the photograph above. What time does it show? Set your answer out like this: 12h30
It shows 6h11
